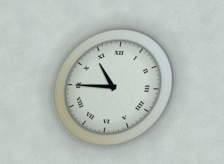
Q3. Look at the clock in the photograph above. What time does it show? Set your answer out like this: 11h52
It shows 10h45
